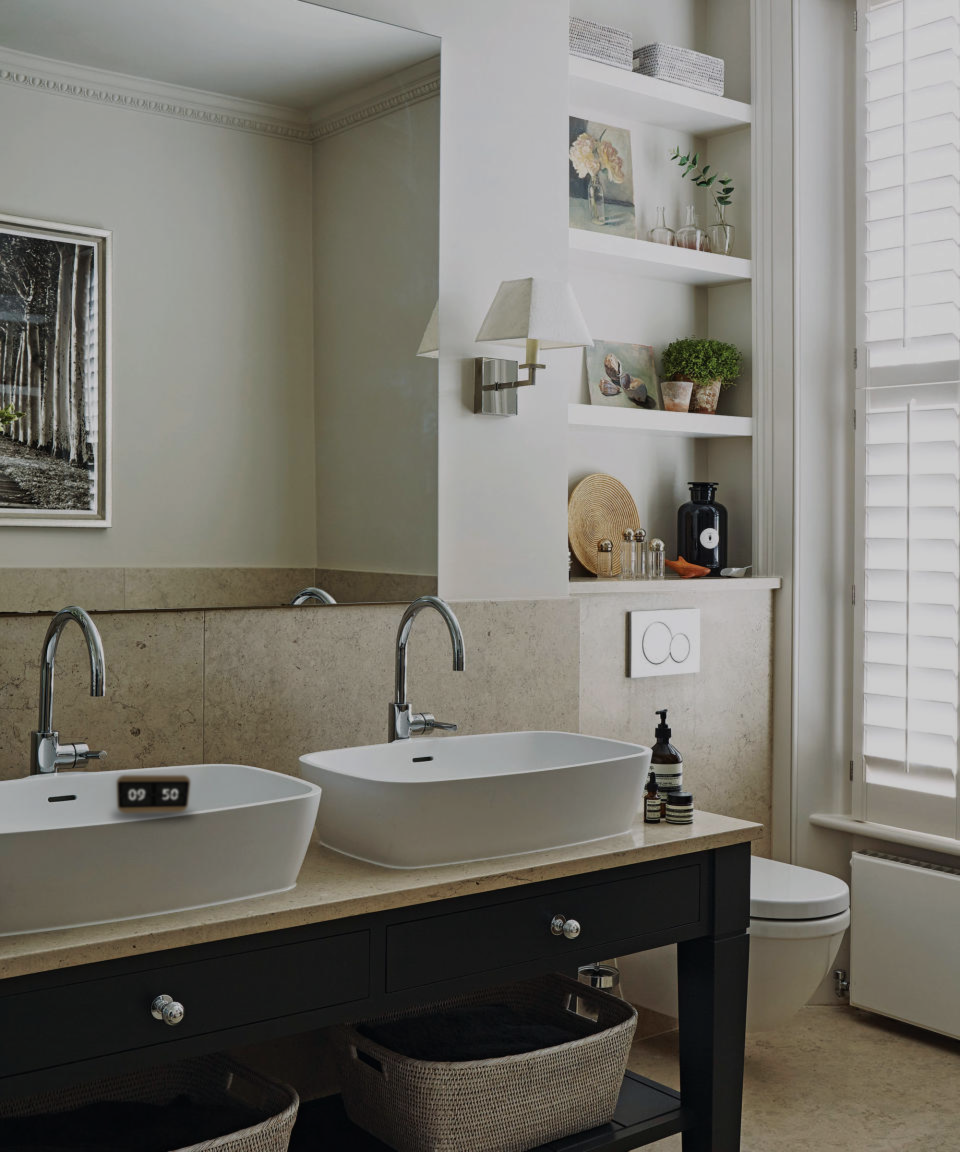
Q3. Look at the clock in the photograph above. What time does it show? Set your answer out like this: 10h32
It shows 9h50
